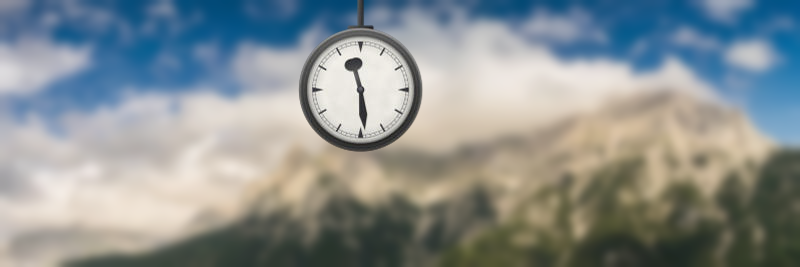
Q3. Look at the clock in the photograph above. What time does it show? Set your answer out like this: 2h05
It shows 11h29
